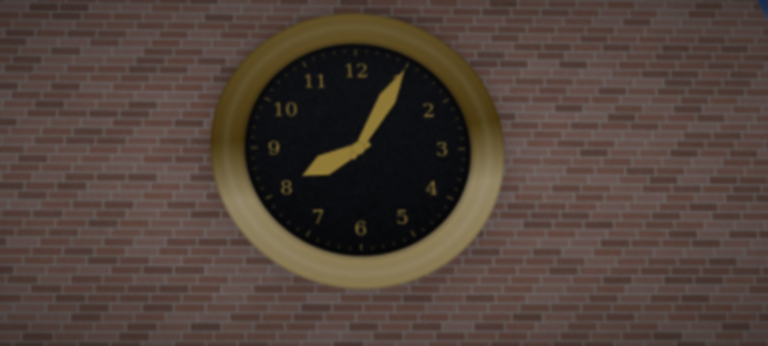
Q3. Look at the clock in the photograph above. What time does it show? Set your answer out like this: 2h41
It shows 8h05
